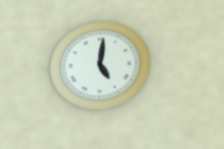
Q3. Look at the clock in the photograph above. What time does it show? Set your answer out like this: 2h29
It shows 5h01
